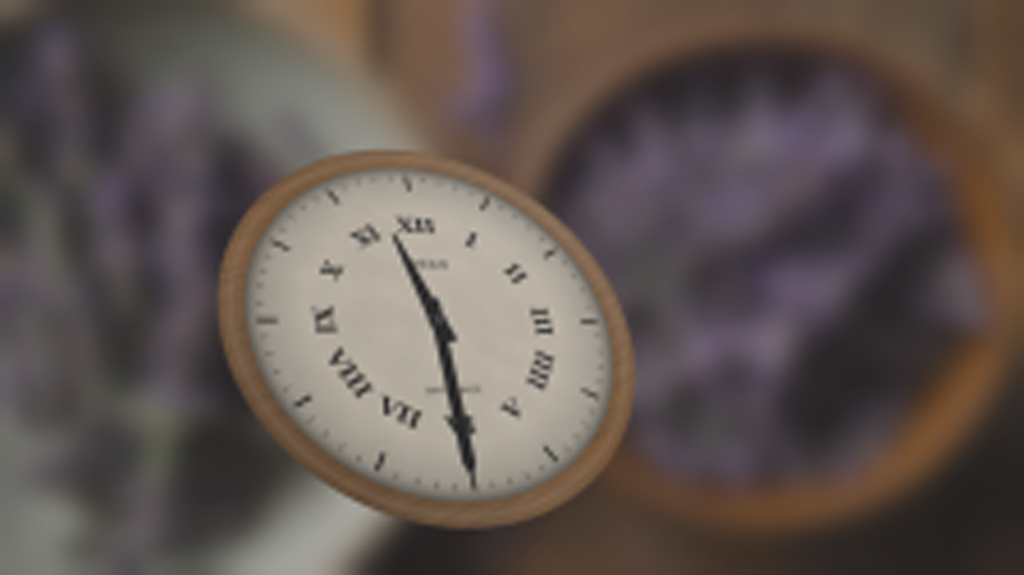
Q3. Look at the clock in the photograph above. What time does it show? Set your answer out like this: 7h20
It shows 11h30
